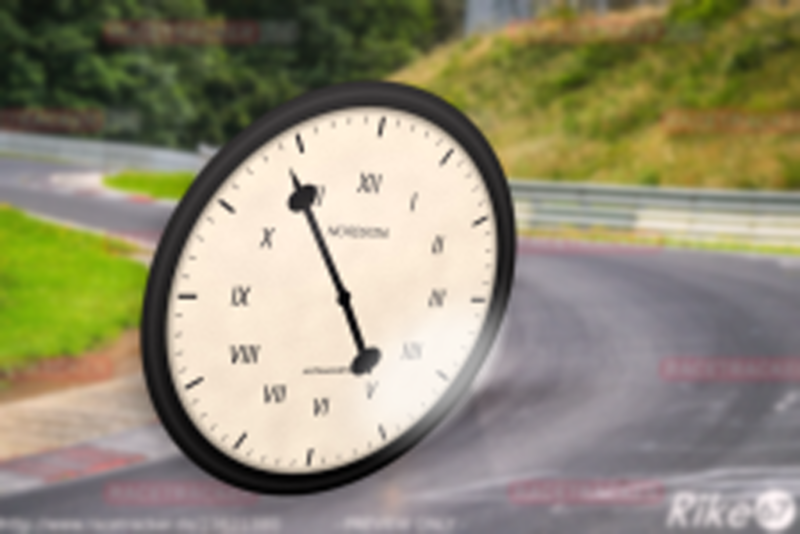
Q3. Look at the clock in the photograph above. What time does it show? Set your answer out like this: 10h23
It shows 4h54
